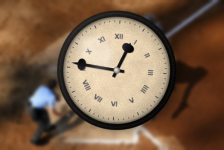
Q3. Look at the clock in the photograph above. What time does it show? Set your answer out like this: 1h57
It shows 12h46
